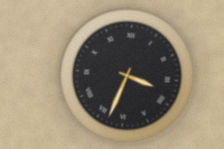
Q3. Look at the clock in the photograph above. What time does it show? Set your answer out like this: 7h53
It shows 3h33
